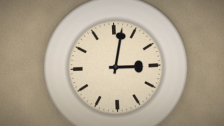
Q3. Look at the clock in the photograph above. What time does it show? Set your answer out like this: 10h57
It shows 3h02
